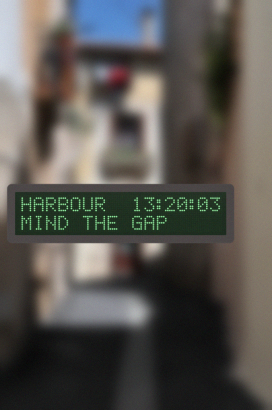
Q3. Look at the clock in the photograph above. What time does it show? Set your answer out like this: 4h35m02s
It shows 13h20m03s
